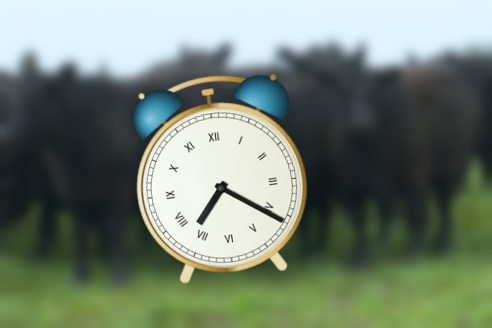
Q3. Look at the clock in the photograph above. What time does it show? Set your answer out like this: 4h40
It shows 7h21
